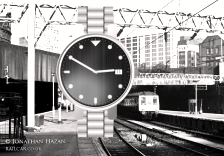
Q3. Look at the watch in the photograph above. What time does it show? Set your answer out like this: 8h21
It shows 2h50
